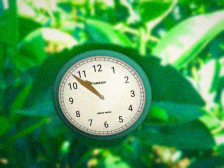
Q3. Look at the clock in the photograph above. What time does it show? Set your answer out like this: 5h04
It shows 10h53
